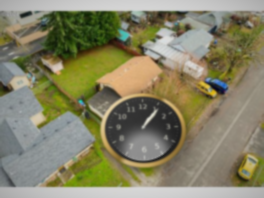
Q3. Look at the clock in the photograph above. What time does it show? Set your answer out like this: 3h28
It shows 1h06
